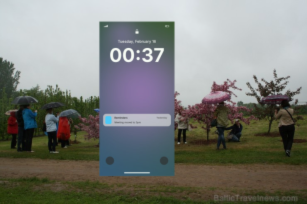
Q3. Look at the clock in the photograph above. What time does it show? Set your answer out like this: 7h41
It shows 0h37
